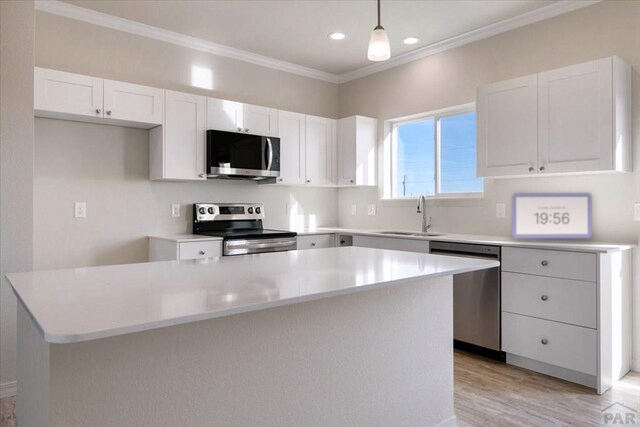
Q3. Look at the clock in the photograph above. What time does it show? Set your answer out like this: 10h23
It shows 19h56
